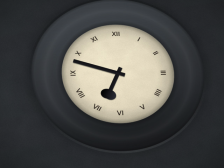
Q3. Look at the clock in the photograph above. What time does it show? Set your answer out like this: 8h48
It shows 6h48
